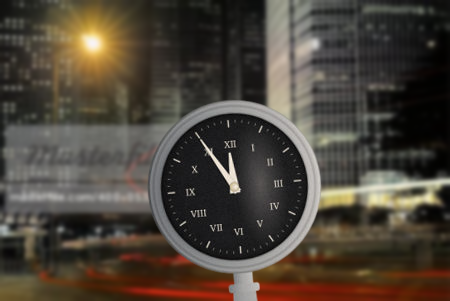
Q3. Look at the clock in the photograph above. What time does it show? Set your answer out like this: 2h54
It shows 11h55
